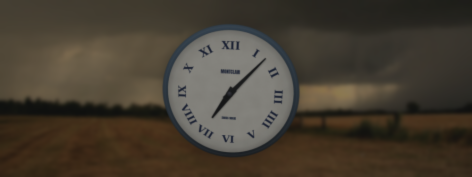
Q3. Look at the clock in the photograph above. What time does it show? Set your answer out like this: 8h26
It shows 7h07
